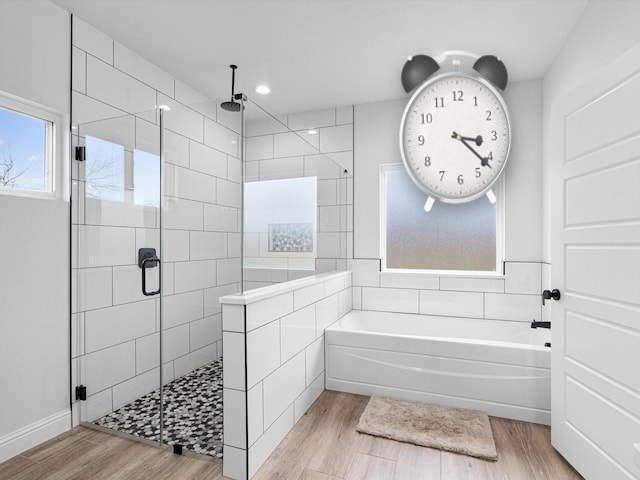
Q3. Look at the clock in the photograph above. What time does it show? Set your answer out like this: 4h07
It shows 3h22
